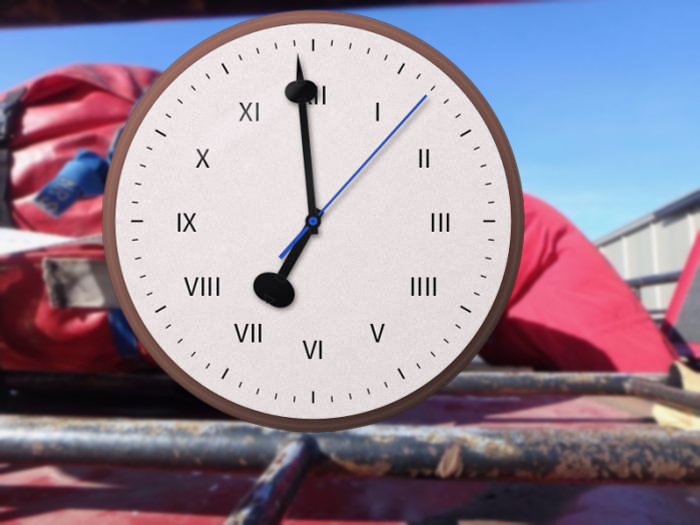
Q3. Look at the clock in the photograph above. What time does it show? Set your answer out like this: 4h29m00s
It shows 6h59m07s
